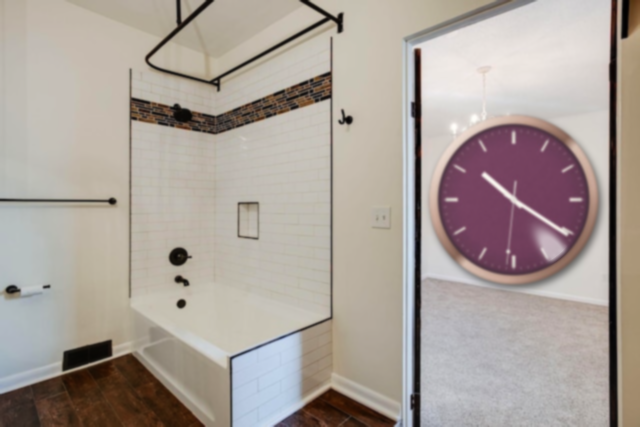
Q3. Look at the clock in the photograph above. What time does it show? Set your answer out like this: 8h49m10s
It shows 10h20m31s
